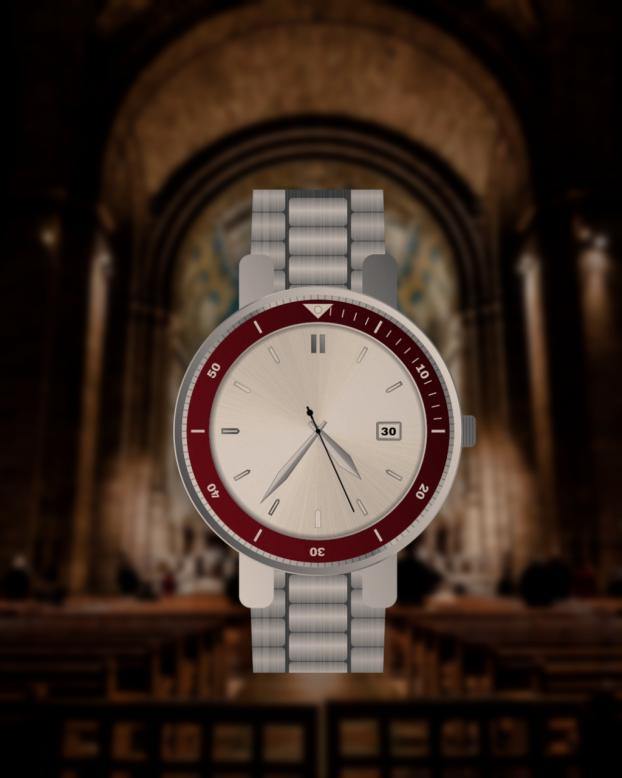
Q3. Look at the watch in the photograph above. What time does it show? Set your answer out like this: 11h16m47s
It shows 4h36m26s
